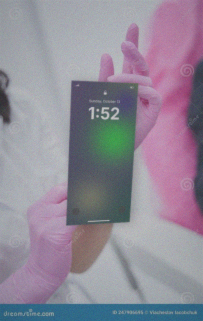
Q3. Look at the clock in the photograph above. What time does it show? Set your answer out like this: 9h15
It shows 1h52
